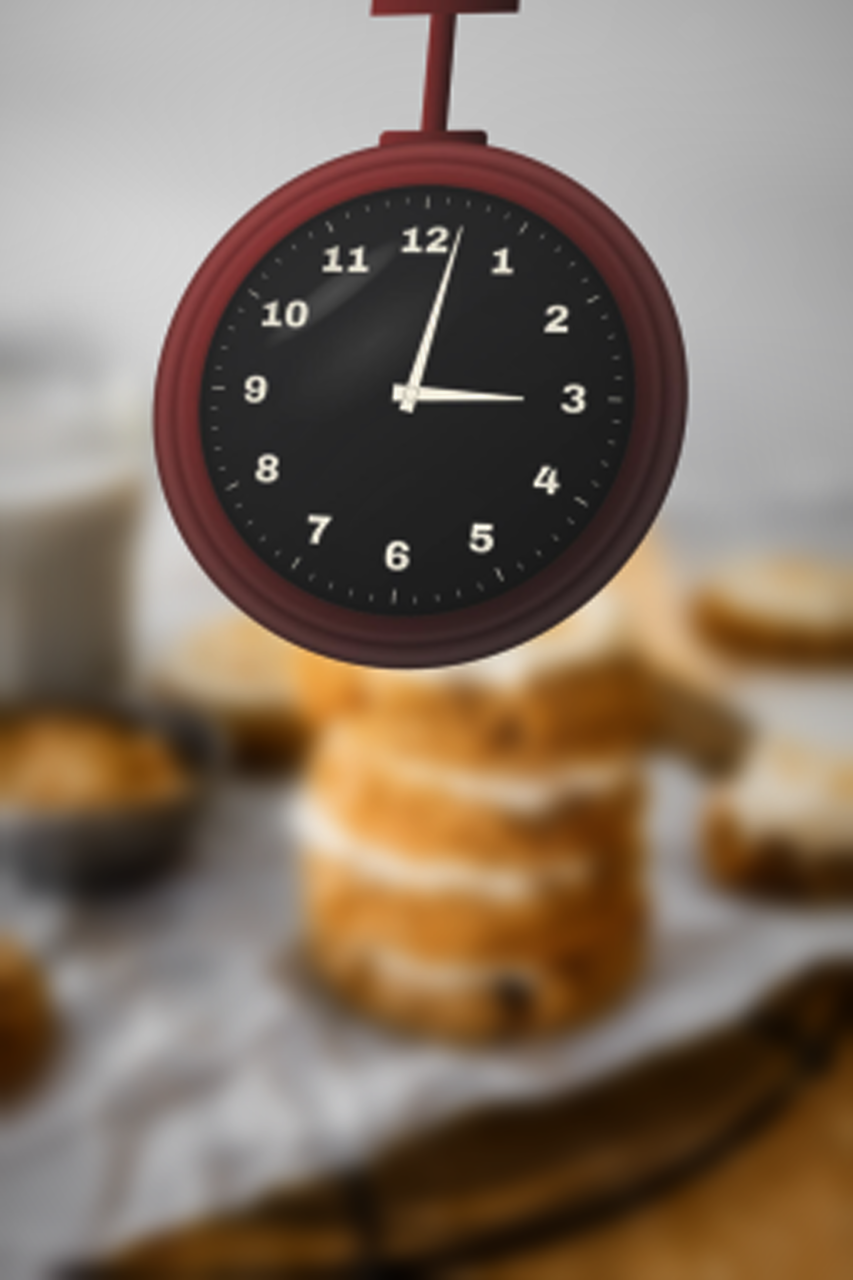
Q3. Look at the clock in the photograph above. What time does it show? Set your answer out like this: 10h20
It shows 3h02
